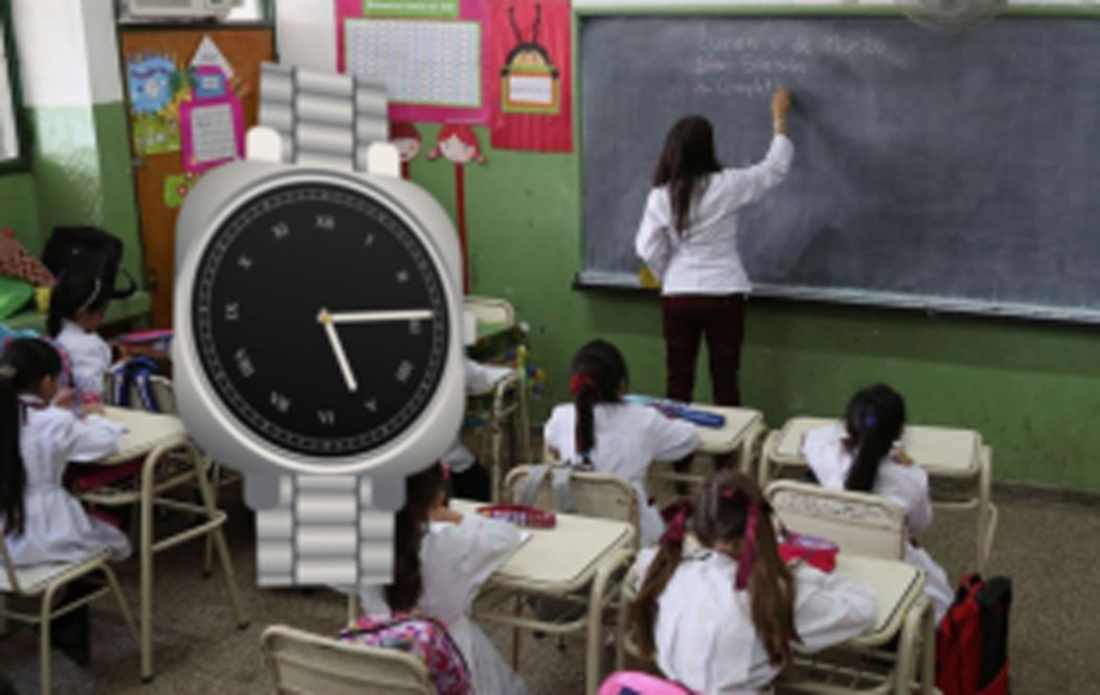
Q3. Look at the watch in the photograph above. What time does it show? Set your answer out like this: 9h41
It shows 5h14
